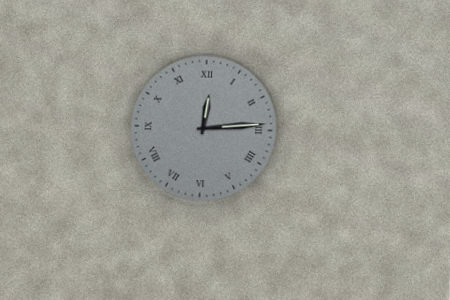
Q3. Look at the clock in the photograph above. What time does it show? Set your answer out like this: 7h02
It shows 12h14
